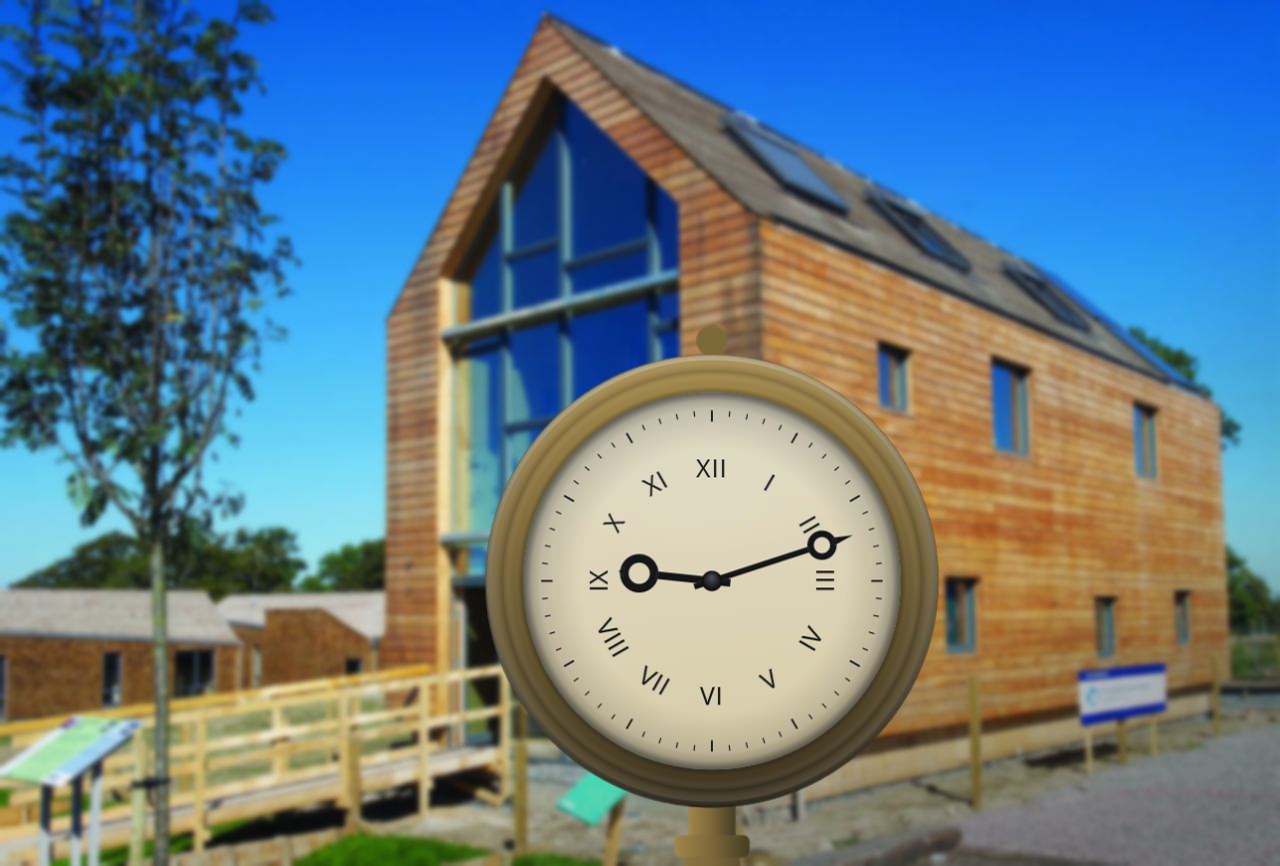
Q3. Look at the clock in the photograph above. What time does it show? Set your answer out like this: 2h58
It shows 9h12
